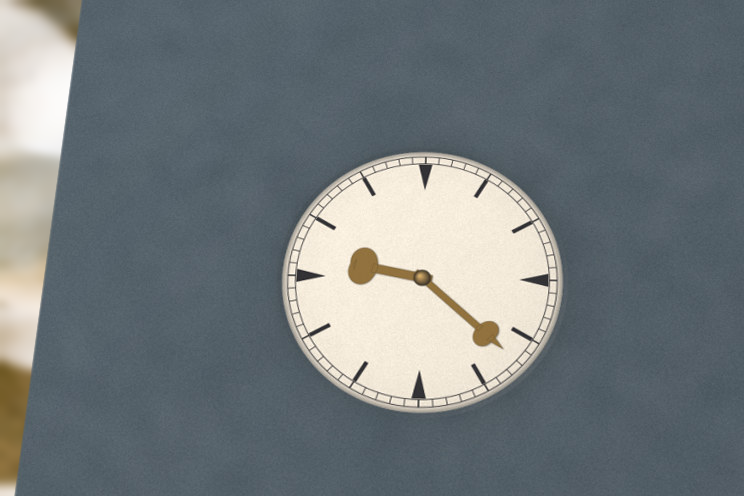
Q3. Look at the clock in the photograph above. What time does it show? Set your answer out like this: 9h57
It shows 9h22
